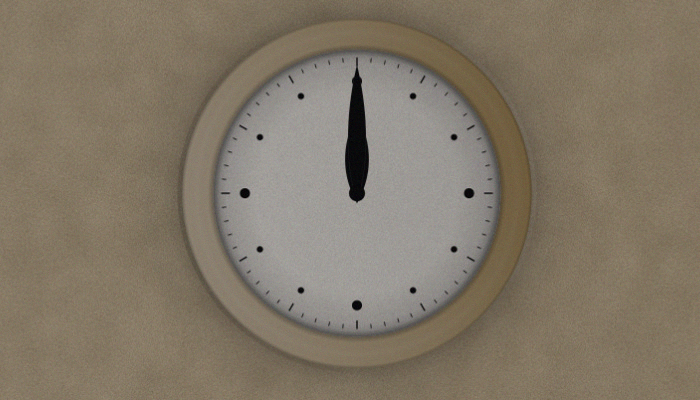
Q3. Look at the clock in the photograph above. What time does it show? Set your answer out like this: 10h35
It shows 12h00
